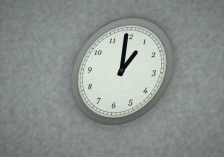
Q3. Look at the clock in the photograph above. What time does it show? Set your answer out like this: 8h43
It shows 12h59
